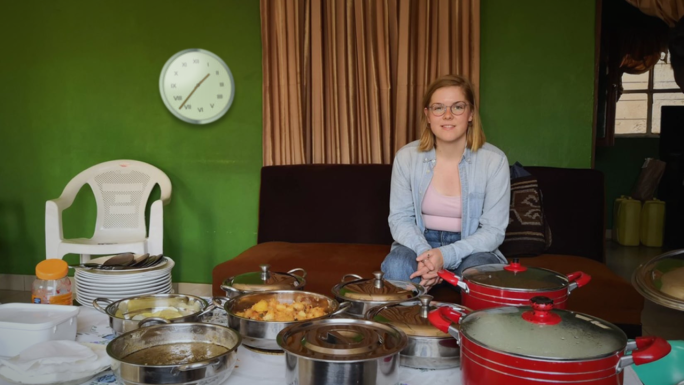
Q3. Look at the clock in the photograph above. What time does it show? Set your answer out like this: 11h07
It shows 1h37
